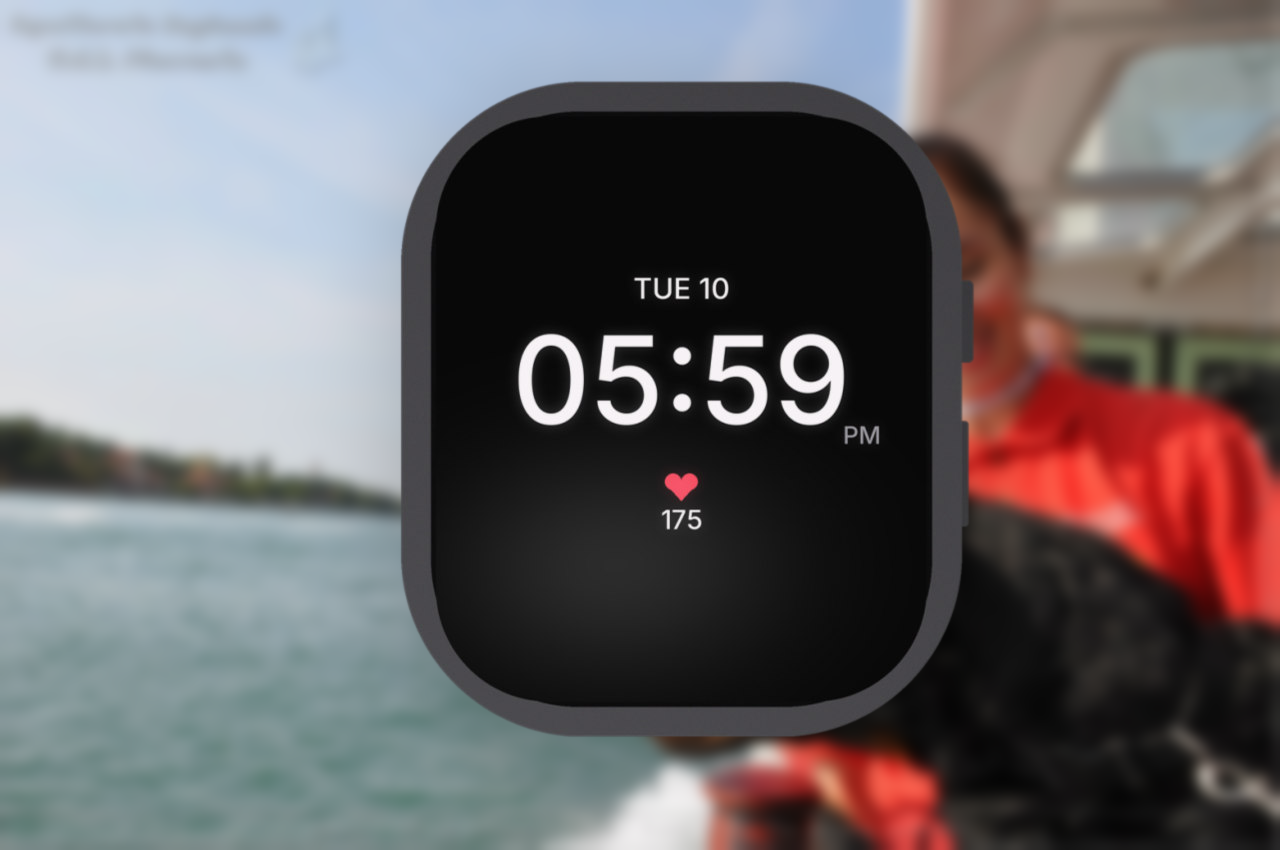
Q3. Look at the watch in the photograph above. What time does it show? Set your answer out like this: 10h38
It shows 5h59
